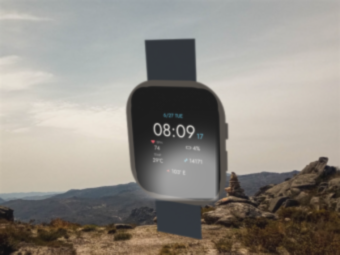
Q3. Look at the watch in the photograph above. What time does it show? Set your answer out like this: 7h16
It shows 8h09
